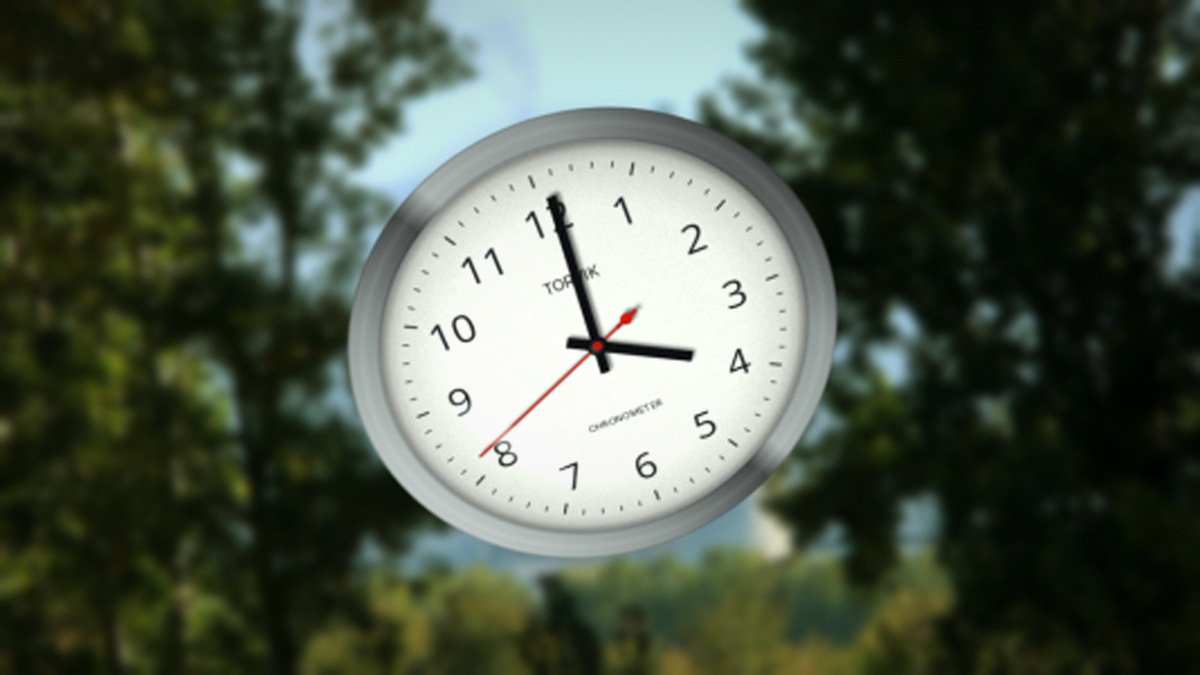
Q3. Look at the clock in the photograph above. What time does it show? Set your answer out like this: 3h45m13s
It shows 4h00m41s
